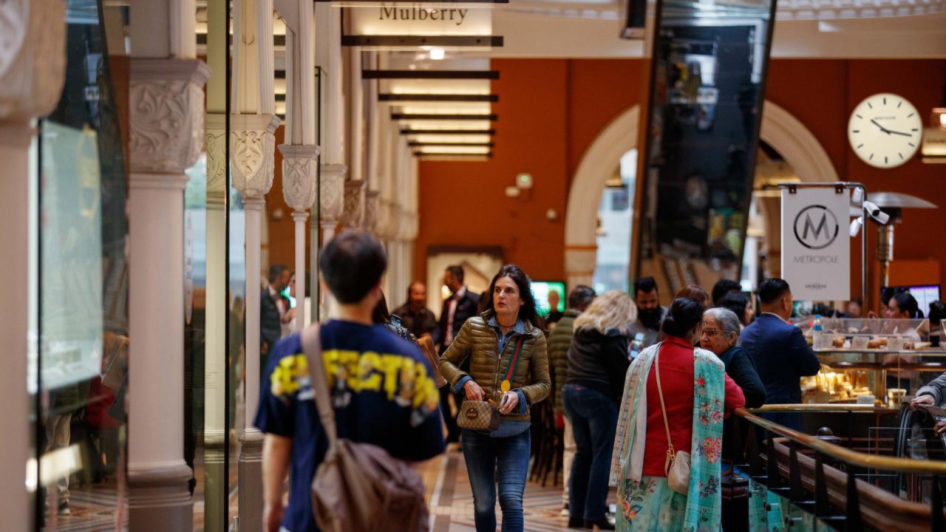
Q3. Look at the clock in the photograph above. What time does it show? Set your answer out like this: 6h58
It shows 10h17
